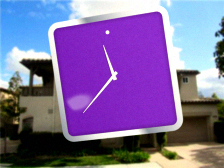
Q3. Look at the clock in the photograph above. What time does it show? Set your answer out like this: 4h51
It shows 11h38
